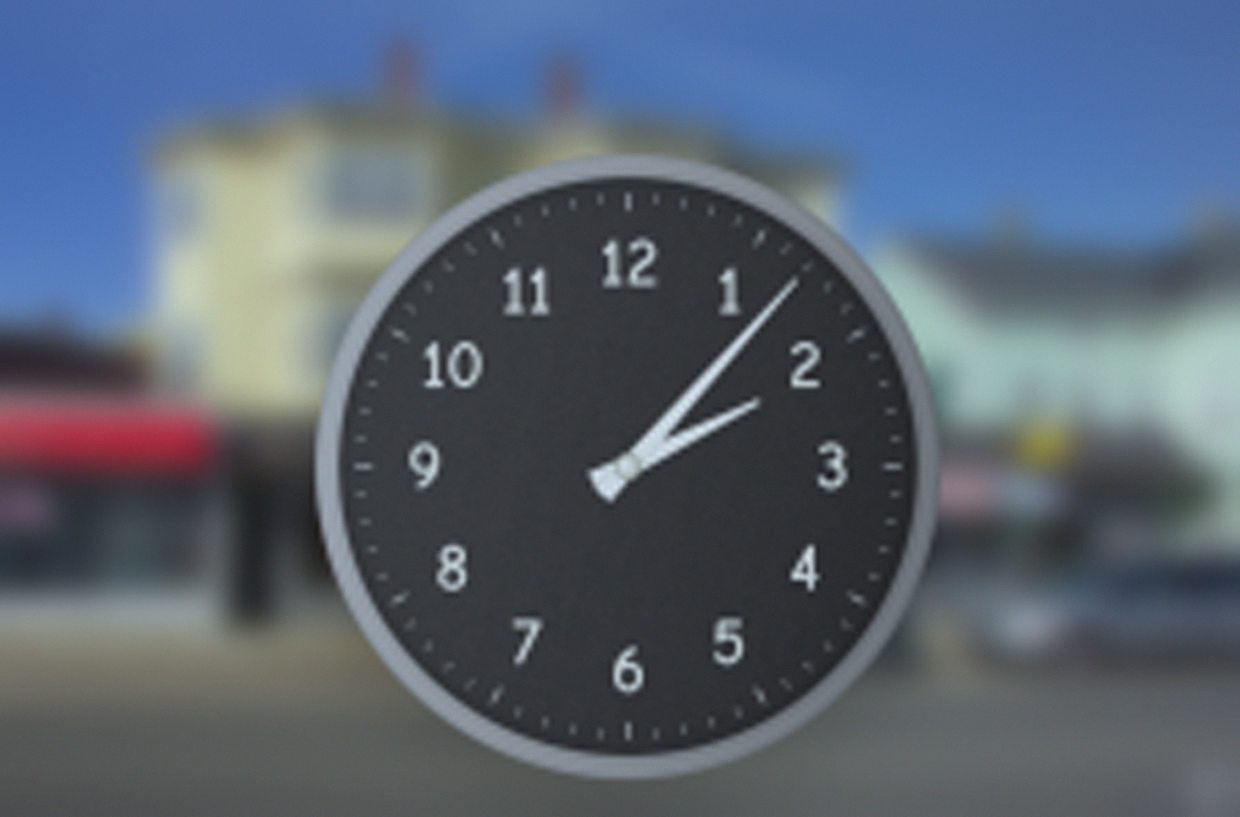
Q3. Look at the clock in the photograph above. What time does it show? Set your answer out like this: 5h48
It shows 2h07
